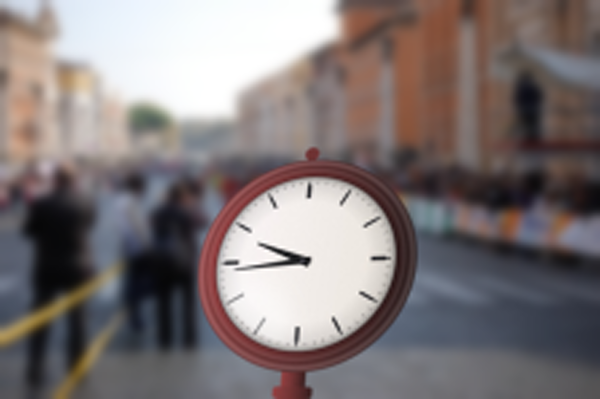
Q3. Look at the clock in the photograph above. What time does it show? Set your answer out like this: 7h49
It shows 9h44
